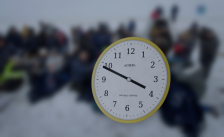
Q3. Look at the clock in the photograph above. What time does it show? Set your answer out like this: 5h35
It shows 3h49
